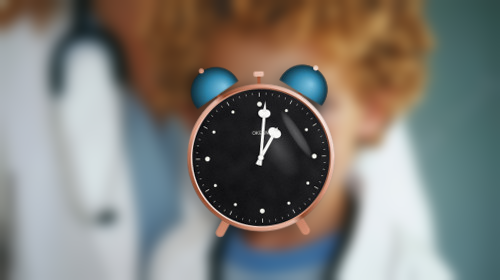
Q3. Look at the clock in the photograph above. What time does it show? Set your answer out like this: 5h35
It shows 1h01
